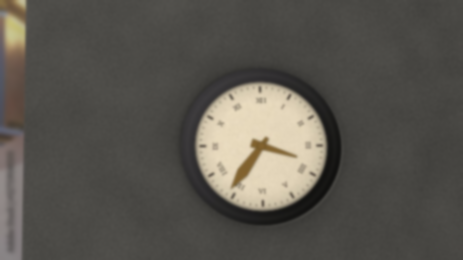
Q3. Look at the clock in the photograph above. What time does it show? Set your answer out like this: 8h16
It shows 3h36
